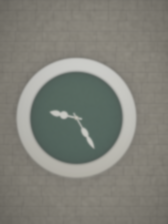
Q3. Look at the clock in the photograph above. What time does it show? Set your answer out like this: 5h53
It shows 9h25
